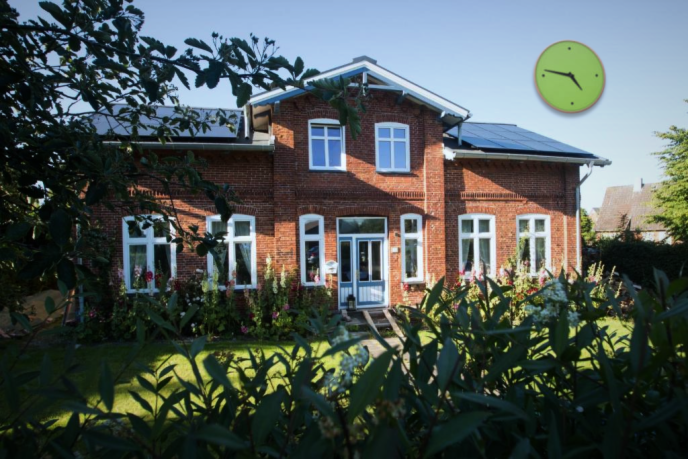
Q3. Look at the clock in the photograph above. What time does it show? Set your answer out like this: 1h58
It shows 4h47
